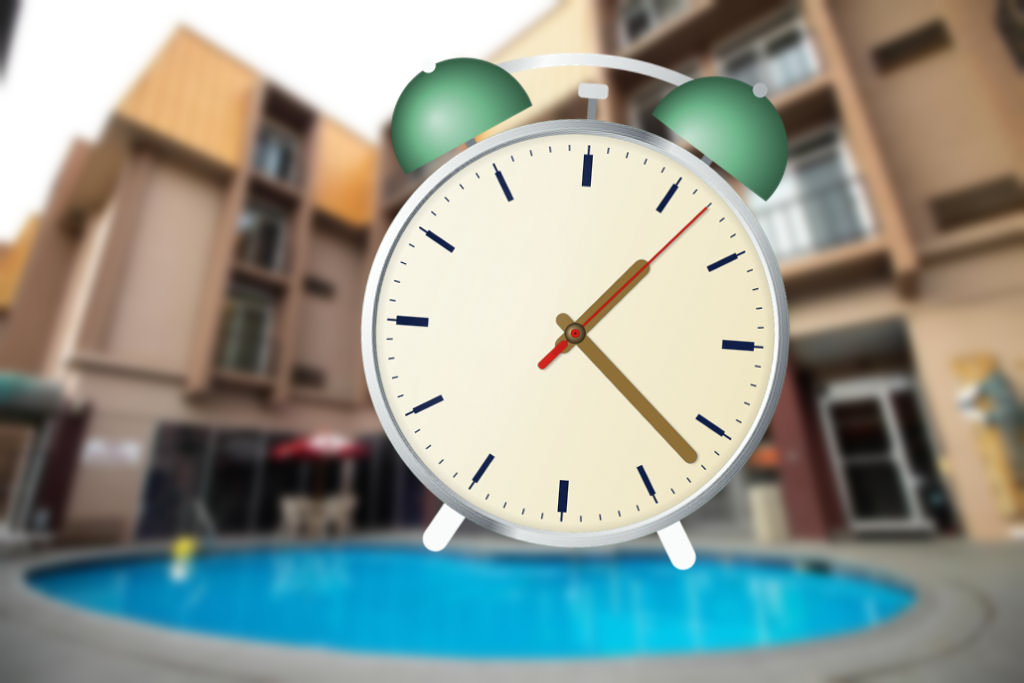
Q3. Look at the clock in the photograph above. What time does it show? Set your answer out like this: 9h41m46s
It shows 1h22m07s
